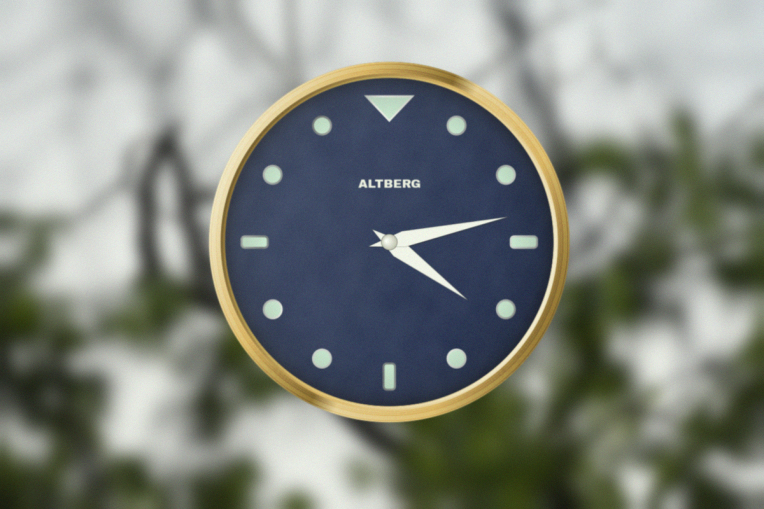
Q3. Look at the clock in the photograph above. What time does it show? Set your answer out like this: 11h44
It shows 4h13
